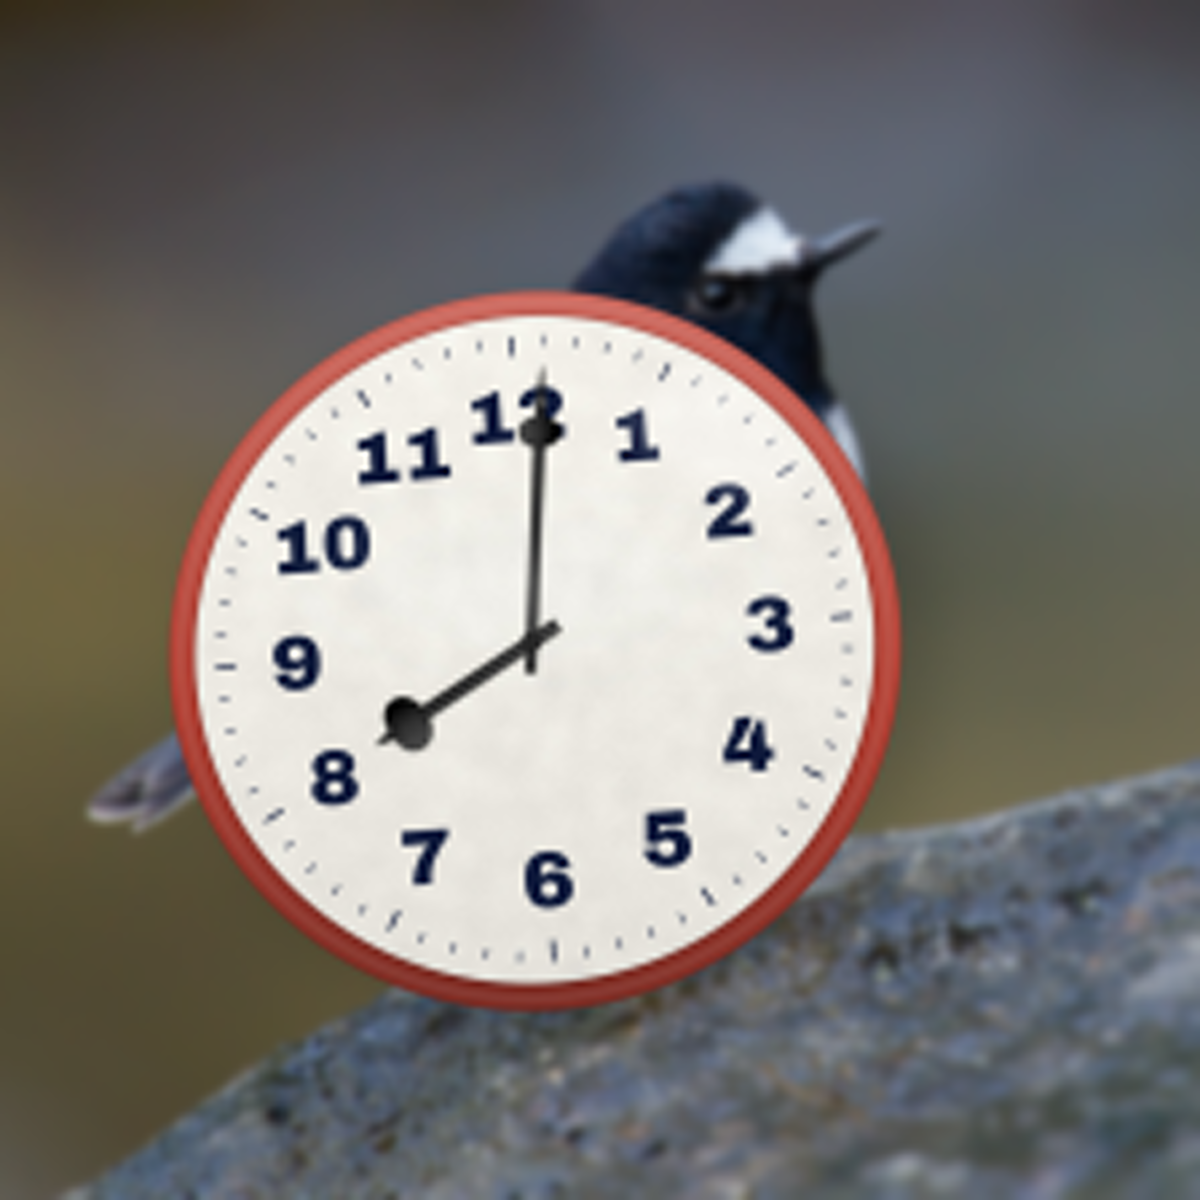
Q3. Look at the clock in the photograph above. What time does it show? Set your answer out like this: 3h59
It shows 8h01
